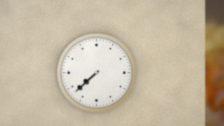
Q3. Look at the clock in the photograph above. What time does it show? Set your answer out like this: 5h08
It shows 7h38
